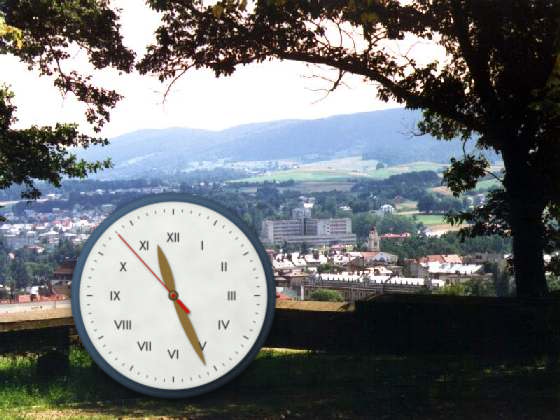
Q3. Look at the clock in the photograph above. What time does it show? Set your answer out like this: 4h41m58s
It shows 11h25m53s
